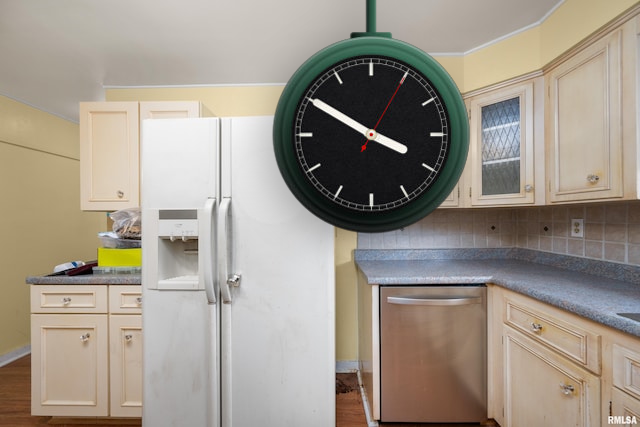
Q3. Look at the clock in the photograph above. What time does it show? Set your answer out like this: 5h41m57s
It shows 3h50m05s
